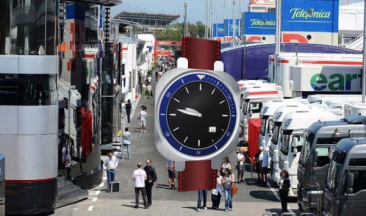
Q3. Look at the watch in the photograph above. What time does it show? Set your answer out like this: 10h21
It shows 9h47
